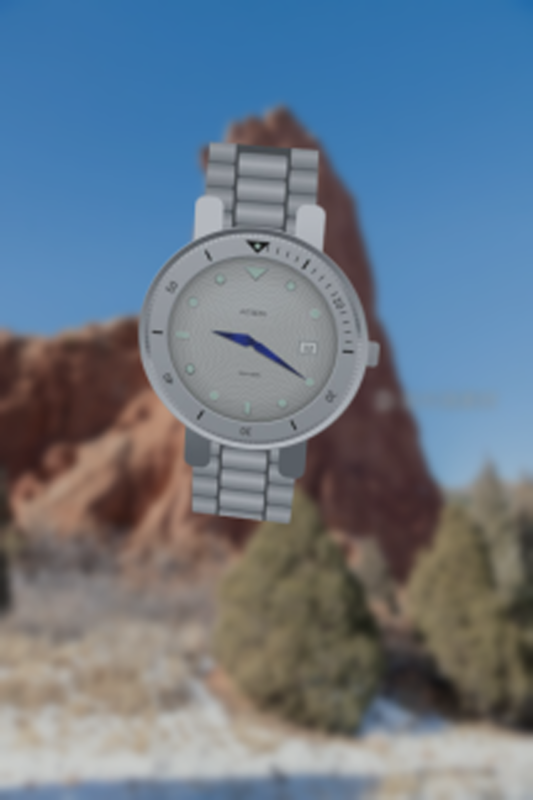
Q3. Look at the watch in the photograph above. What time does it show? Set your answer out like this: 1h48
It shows 9h20
